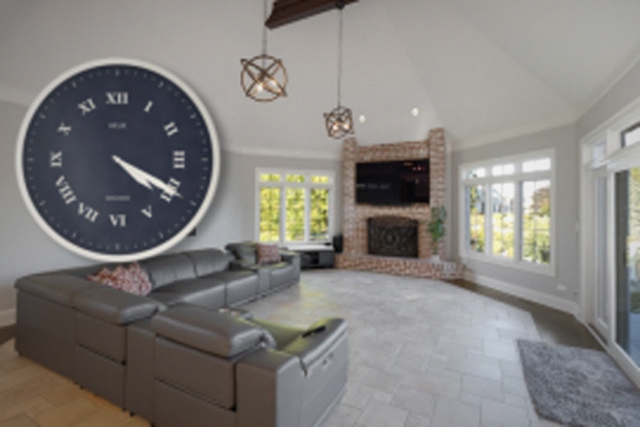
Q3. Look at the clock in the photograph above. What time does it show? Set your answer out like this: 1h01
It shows 4h20
